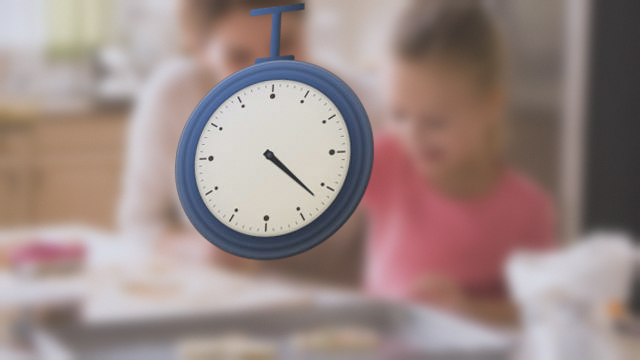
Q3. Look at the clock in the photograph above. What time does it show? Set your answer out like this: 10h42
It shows 4h22
